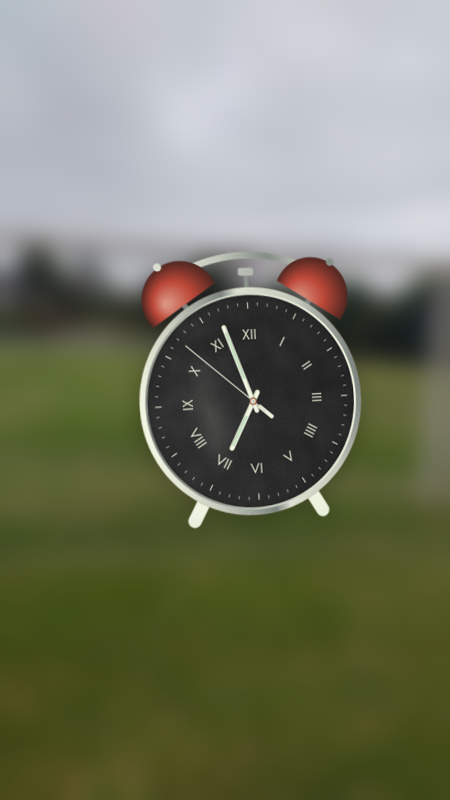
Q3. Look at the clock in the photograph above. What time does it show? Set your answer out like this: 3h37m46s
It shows 6h56m52s
